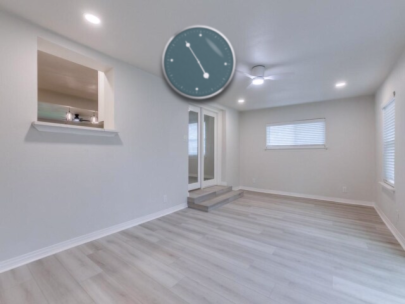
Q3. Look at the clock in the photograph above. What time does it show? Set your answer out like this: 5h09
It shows 4h54
